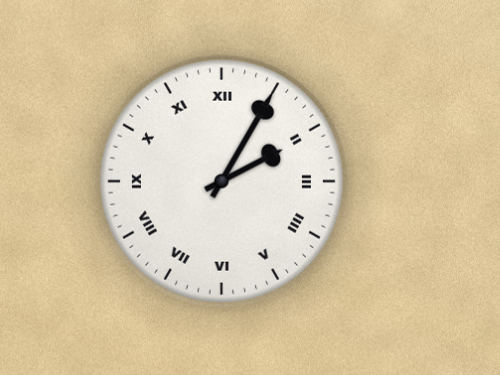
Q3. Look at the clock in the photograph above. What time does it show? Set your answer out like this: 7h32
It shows 2h05
